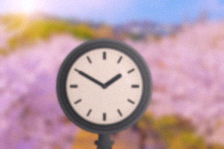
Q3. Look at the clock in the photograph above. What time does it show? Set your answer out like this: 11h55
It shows 1h50
